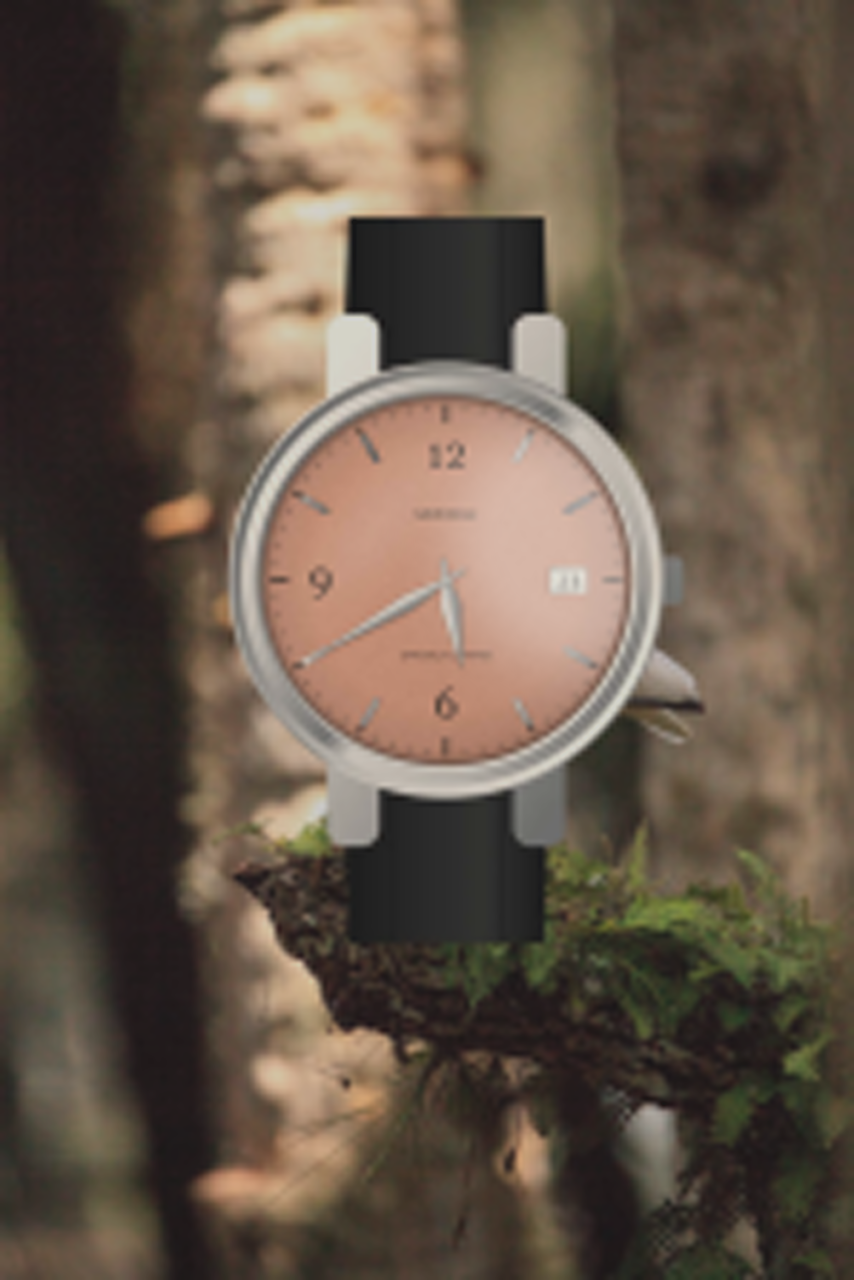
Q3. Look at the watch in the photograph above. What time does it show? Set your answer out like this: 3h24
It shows 5h40
